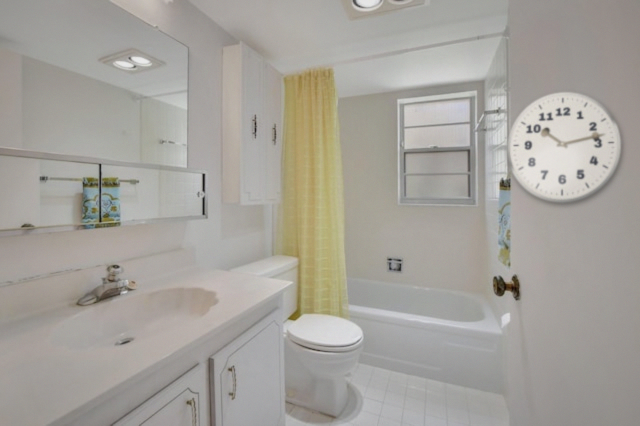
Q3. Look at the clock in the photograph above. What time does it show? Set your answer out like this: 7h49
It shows 10h13
